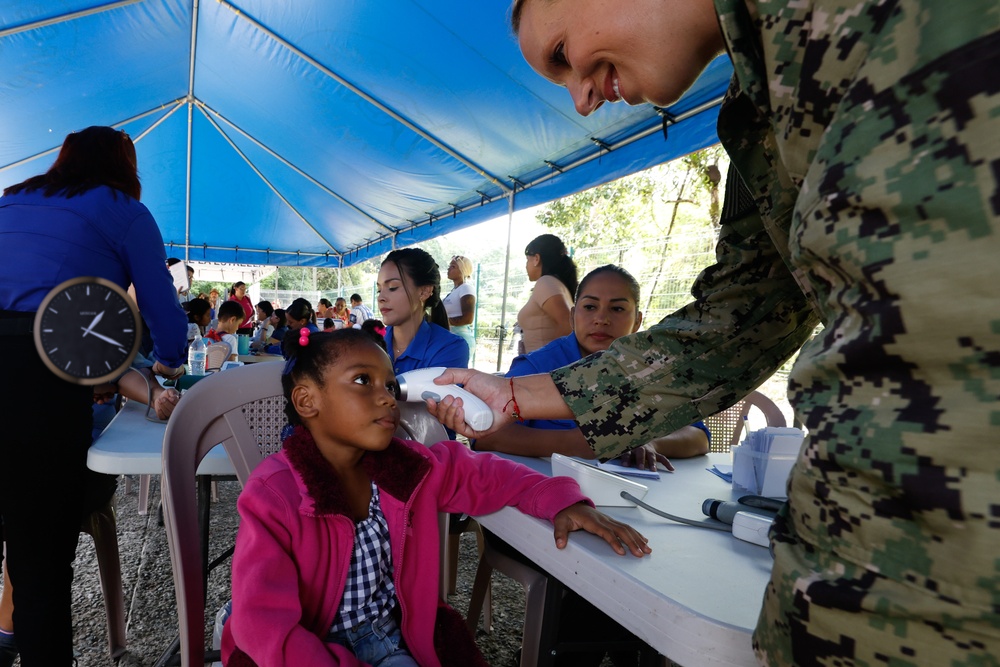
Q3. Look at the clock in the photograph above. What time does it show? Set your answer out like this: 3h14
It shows 1h19
